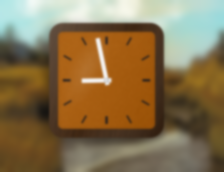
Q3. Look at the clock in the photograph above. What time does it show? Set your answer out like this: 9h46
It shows 8h58
